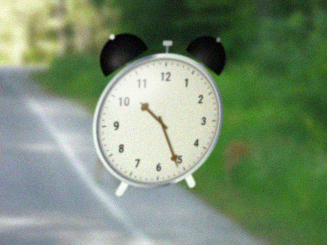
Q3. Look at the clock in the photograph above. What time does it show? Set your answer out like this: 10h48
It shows 10h26
